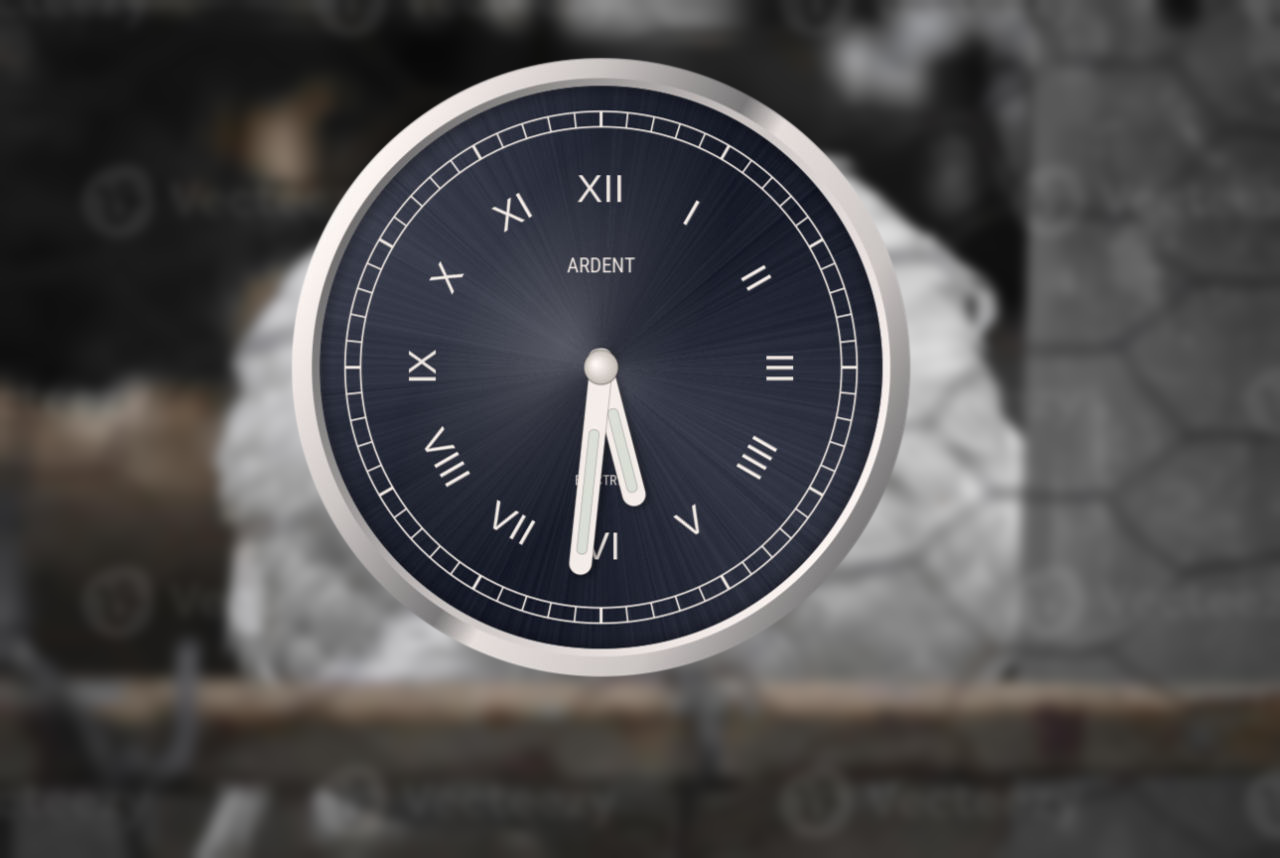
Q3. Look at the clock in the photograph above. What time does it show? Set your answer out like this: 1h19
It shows 5h31
